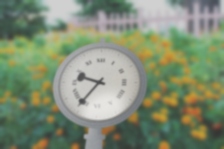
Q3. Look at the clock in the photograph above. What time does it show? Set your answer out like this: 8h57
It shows 9h36
